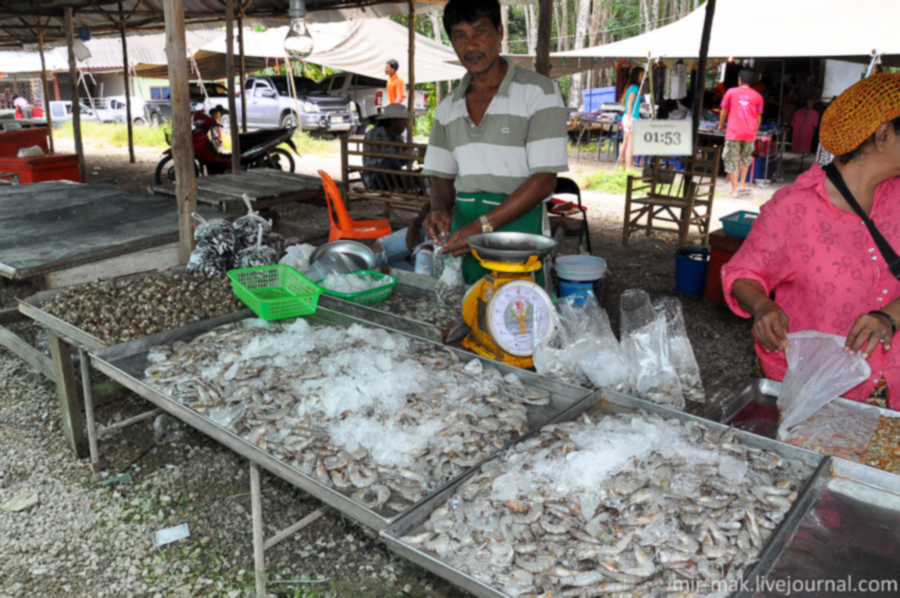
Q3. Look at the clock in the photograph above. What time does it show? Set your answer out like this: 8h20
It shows 1h53
